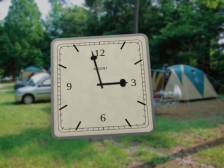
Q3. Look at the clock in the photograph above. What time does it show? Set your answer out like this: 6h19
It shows 2h58
